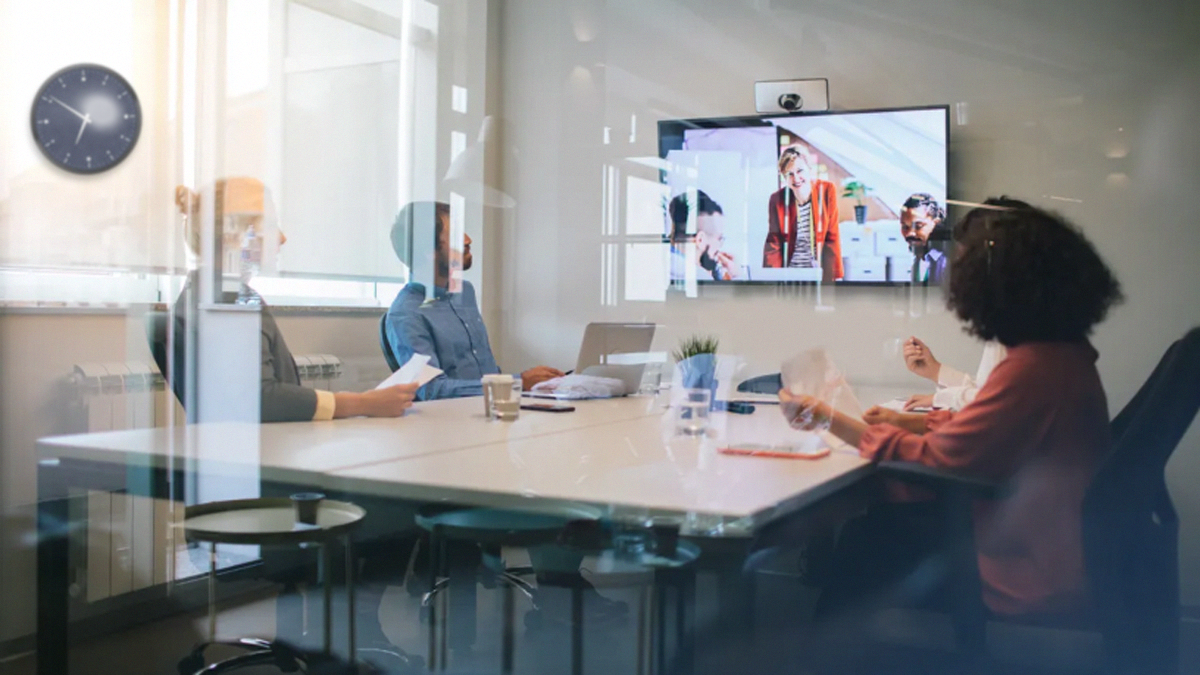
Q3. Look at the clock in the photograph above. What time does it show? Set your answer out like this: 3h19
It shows 6h51
